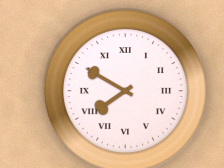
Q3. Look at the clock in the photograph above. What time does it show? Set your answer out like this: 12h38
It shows 7h50
